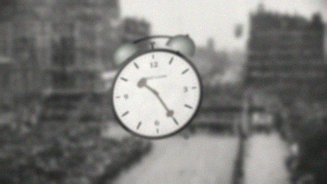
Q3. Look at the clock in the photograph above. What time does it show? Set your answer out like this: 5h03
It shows 10h25
